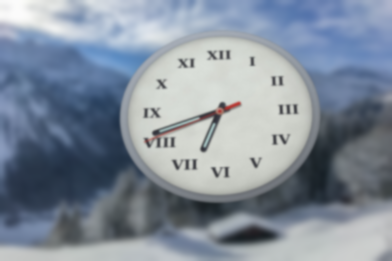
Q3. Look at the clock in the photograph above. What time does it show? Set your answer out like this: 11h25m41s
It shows 6h41m41s
